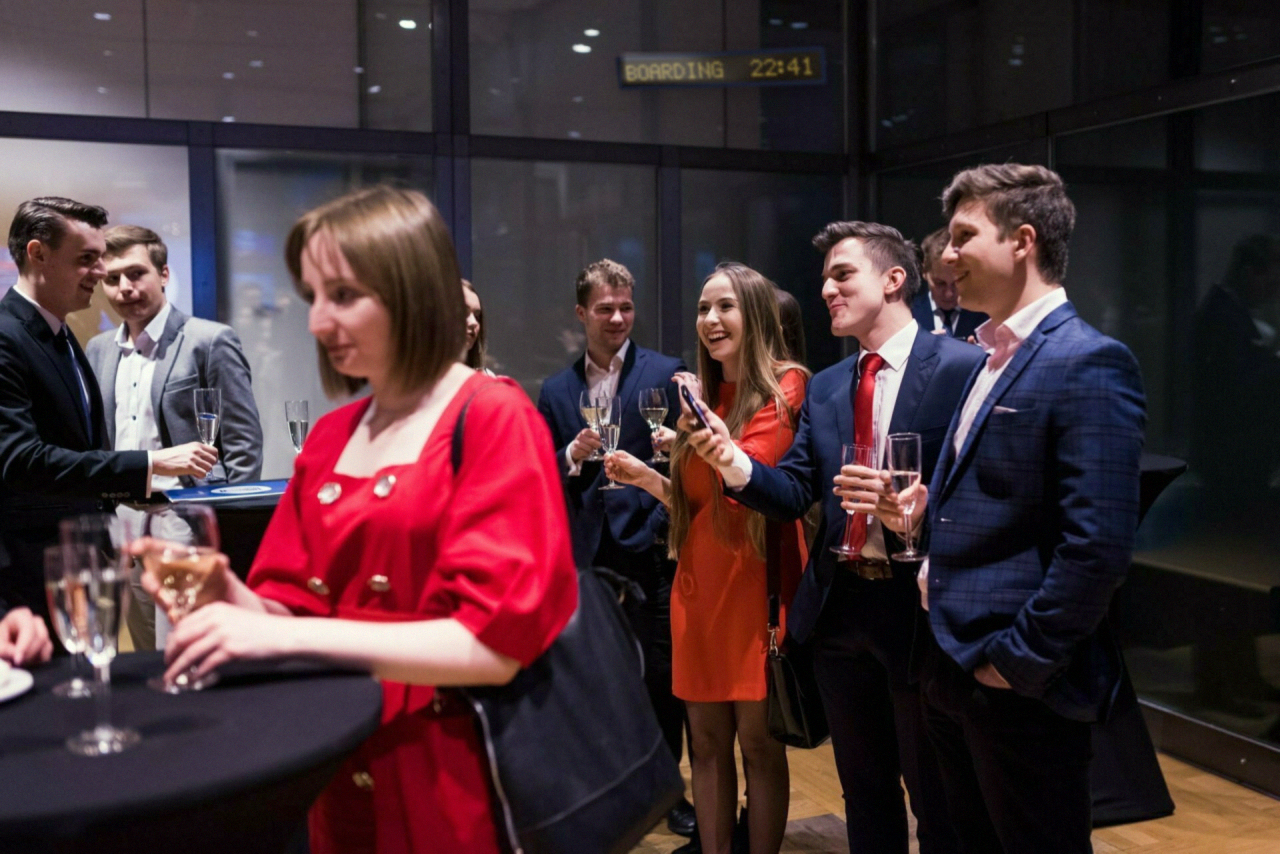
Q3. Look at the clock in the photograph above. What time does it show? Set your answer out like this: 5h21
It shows 22h41
